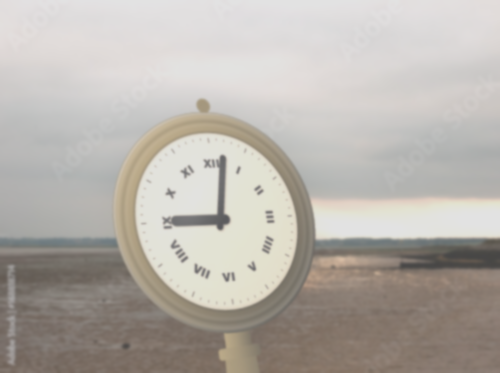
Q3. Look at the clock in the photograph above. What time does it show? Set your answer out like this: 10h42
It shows 9h02
